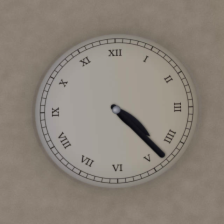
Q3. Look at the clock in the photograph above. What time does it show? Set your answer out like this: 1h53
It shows 4h23
